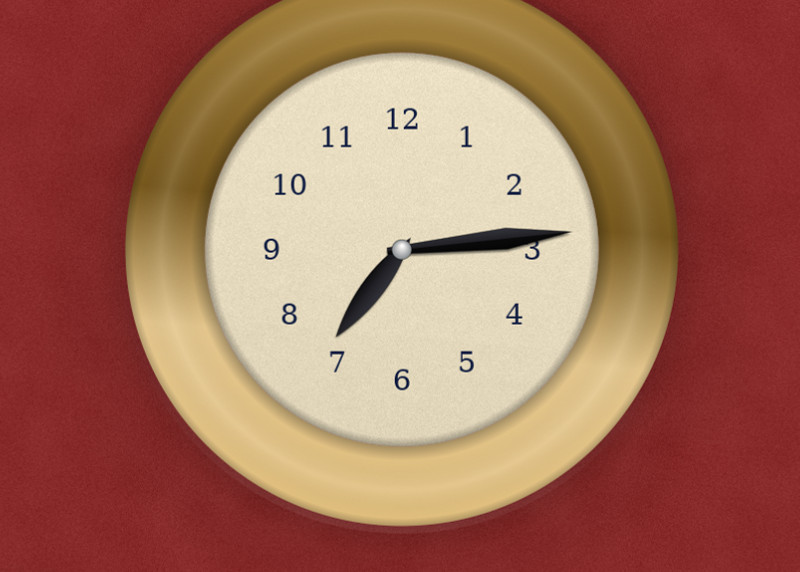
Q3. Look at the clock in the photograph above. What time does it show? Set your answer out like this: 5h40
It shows 7h14
